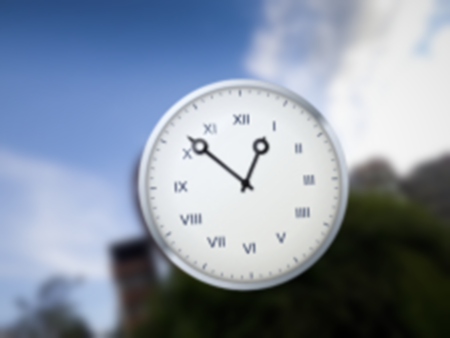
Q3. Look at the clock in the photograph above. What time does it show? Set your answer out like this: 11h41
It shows 12h52
